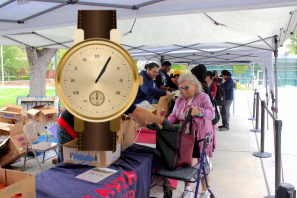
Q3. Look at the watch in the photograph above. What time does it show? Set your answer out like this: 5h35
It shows 1h05
